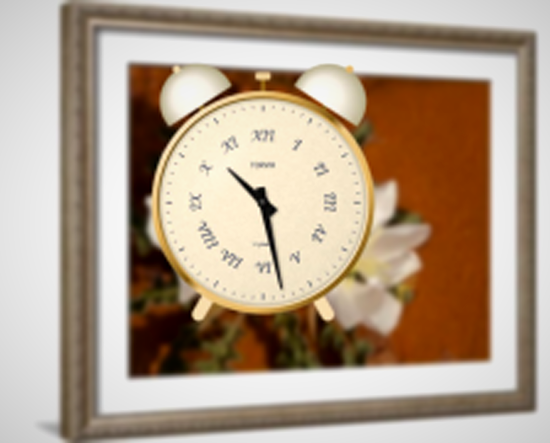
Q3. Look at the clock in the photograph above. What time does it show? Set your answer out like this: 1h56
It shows 10h28
